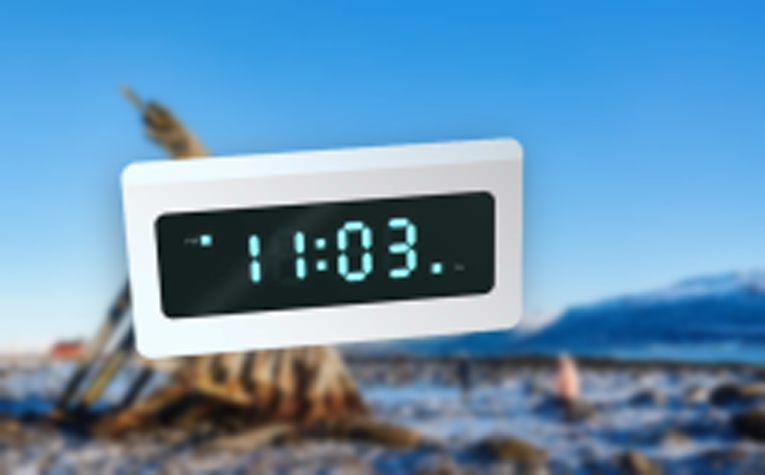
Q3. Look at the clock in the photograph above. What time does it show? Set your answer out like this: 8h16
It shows 11h03
